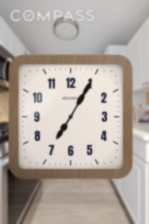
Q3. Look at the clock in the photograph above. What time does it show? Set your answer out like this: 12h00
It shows 7h05
